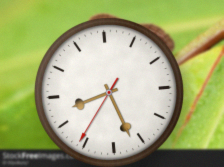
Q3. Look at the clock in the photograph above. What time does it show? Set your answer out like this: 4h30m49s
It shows 8h26m36s
